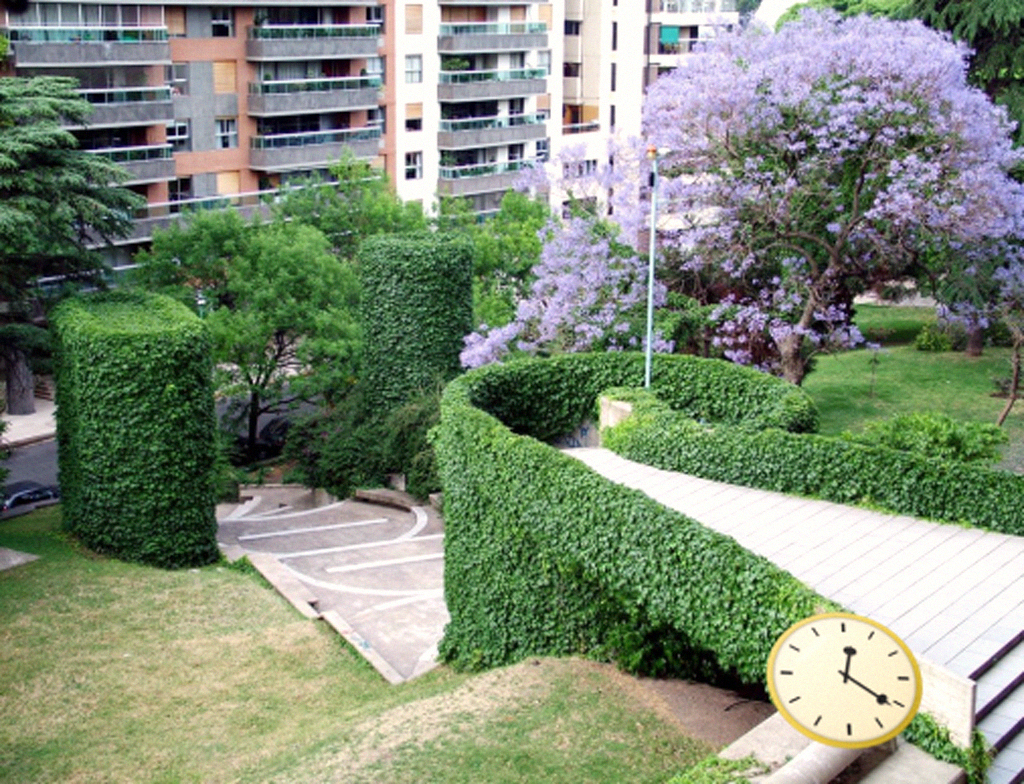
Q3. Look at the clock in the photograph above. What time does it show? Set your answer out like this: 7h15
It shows 12h21
